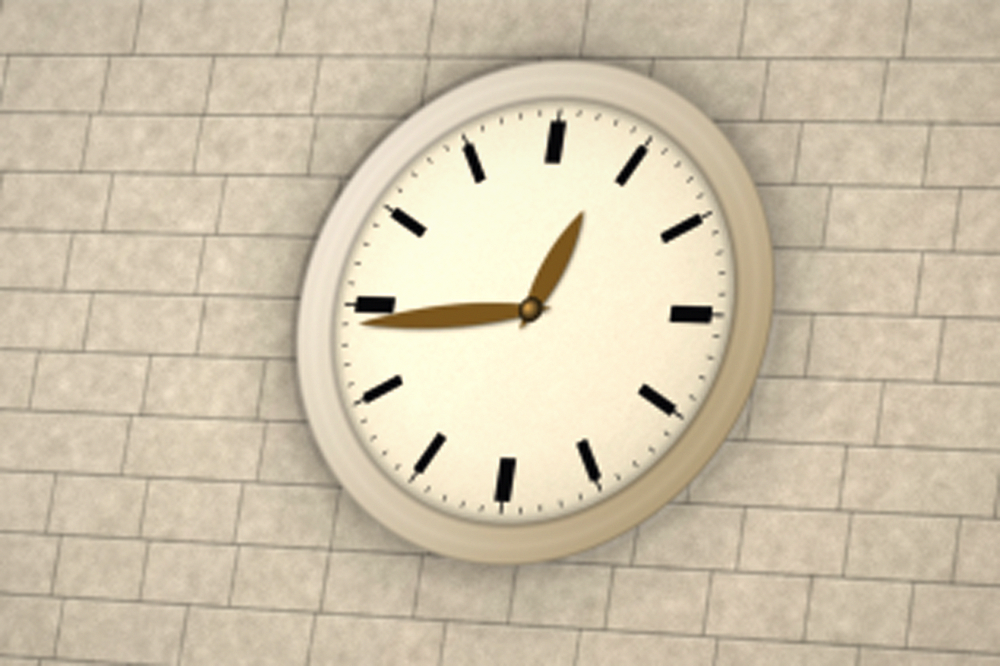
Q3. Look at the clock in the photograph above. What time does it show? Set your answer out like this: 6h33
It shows 12h44
